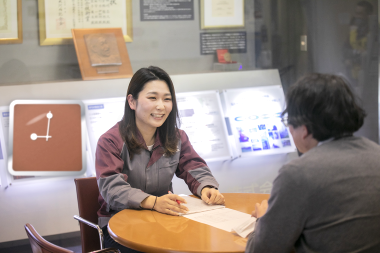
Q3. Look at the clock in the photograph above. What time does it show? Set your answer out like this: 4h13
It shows 9h01
